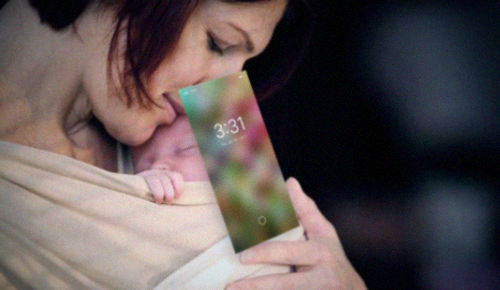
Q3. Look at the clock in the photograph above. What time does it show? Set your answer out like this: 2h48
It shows 3h31
